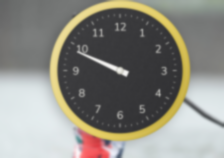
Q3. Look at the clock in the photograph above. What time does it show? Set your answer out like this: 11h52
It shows 9h49
